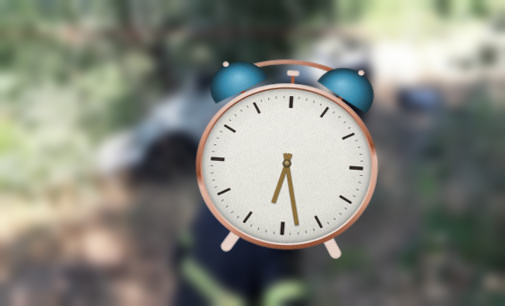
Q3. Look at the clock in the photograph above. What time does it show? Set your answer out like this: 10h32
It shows 6h28
